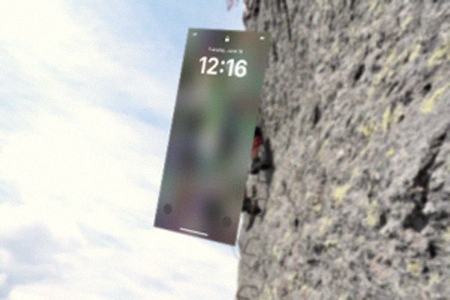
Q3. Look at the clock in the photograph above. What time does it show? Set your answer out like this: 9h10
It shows 12h16
